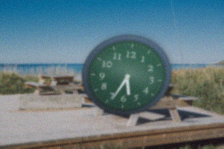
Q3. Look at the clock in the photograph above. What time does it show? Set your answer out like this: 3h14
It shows 5h34
